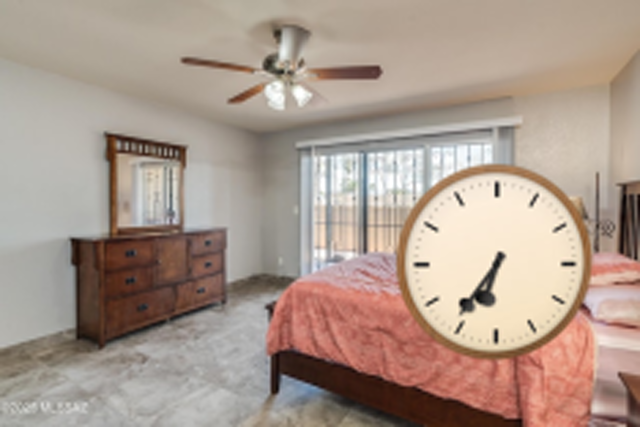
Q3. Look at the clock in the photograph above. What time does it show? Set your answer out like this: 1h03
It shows 6h36
